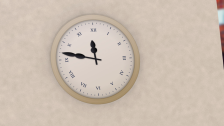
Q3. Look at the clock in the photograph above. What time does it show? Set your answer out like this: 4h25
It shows 11h47
